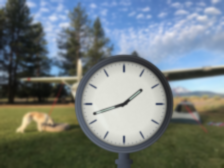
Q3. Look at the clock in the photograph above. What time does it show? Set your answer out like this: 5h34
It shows 1h42
